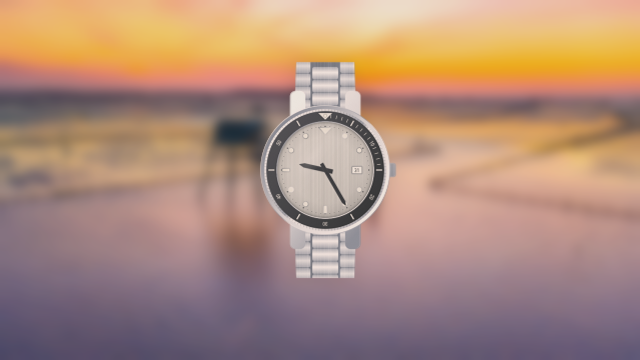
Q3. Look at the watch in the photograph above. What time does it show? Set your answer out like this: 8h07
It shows 9h25
